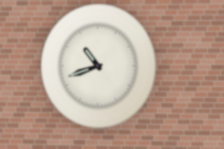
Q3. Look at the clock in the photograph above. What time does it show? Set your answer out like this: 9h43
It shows 10h42
